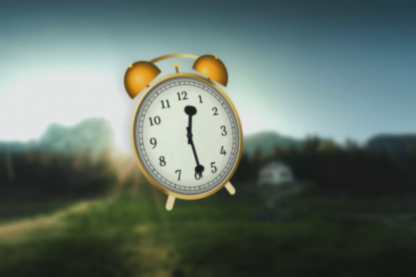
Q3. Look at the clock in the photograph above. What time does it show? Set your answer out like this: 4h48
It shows 12h29
